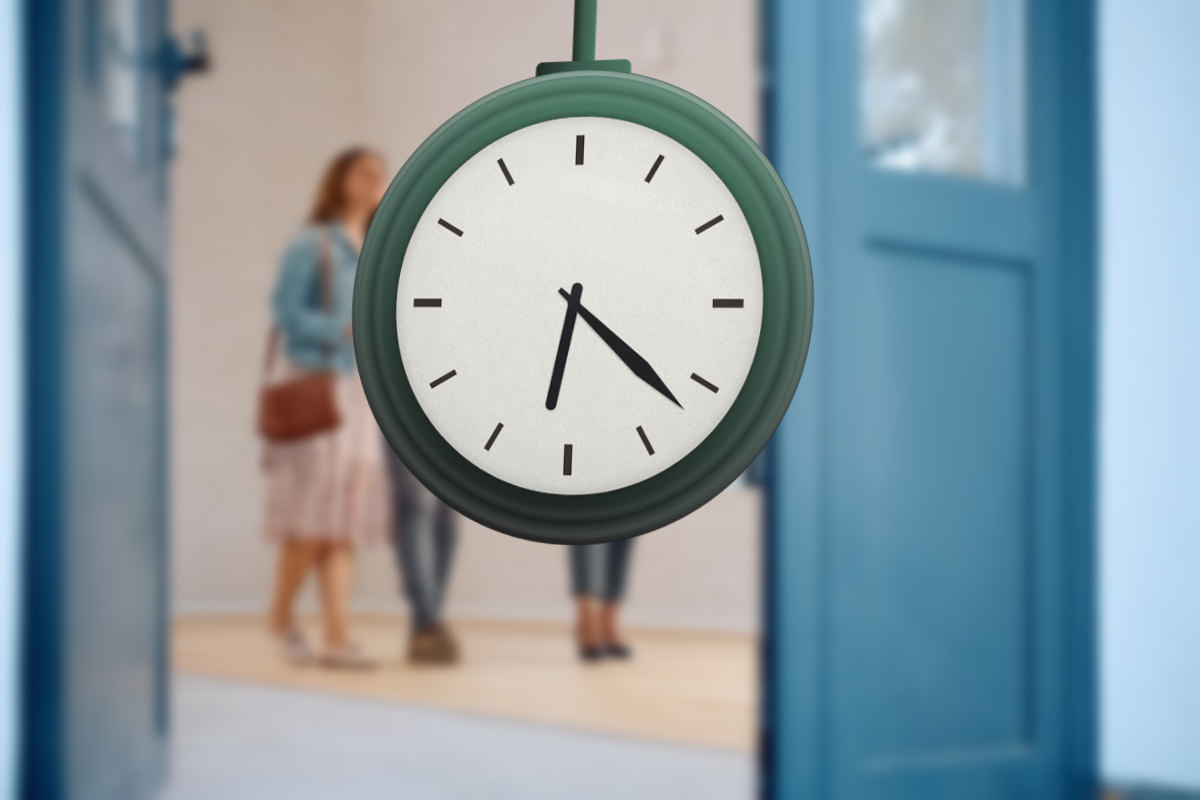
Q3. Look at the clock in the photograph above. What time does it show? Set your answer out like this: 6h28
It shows 6h22
